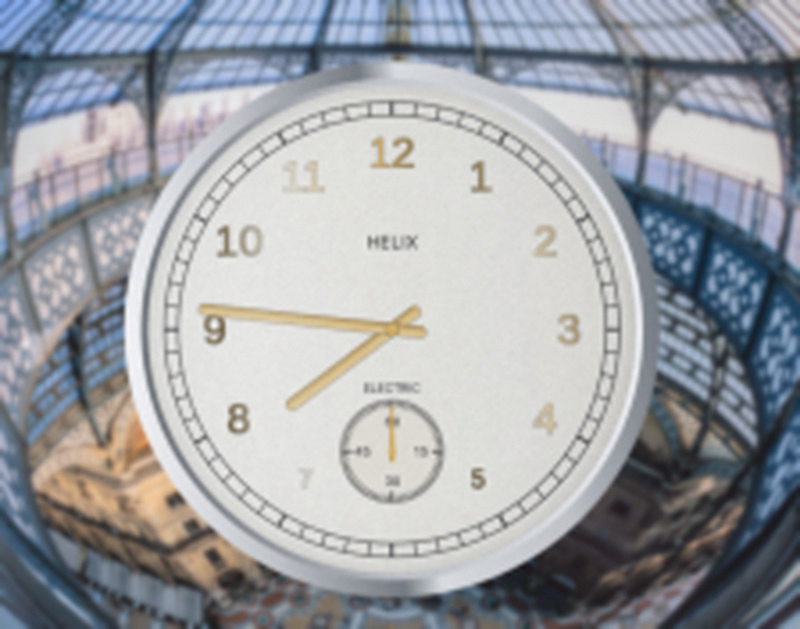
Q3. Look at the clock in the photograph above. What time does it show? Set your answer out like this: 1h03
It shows 7h46
